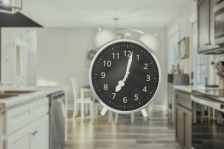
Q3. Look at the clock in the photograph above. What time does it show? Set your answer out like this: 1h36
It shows 7h02
